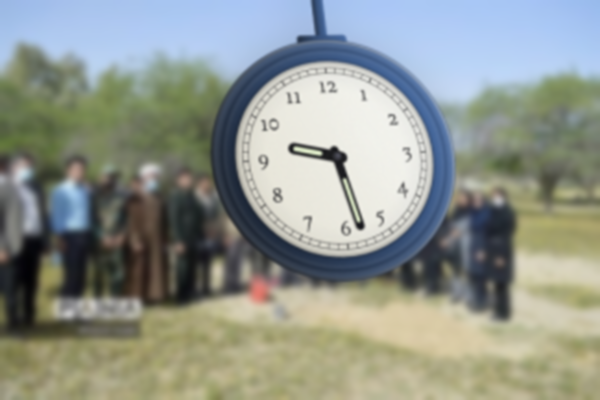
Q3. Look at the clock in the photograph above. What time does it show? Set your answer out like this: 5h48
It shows 9h28
